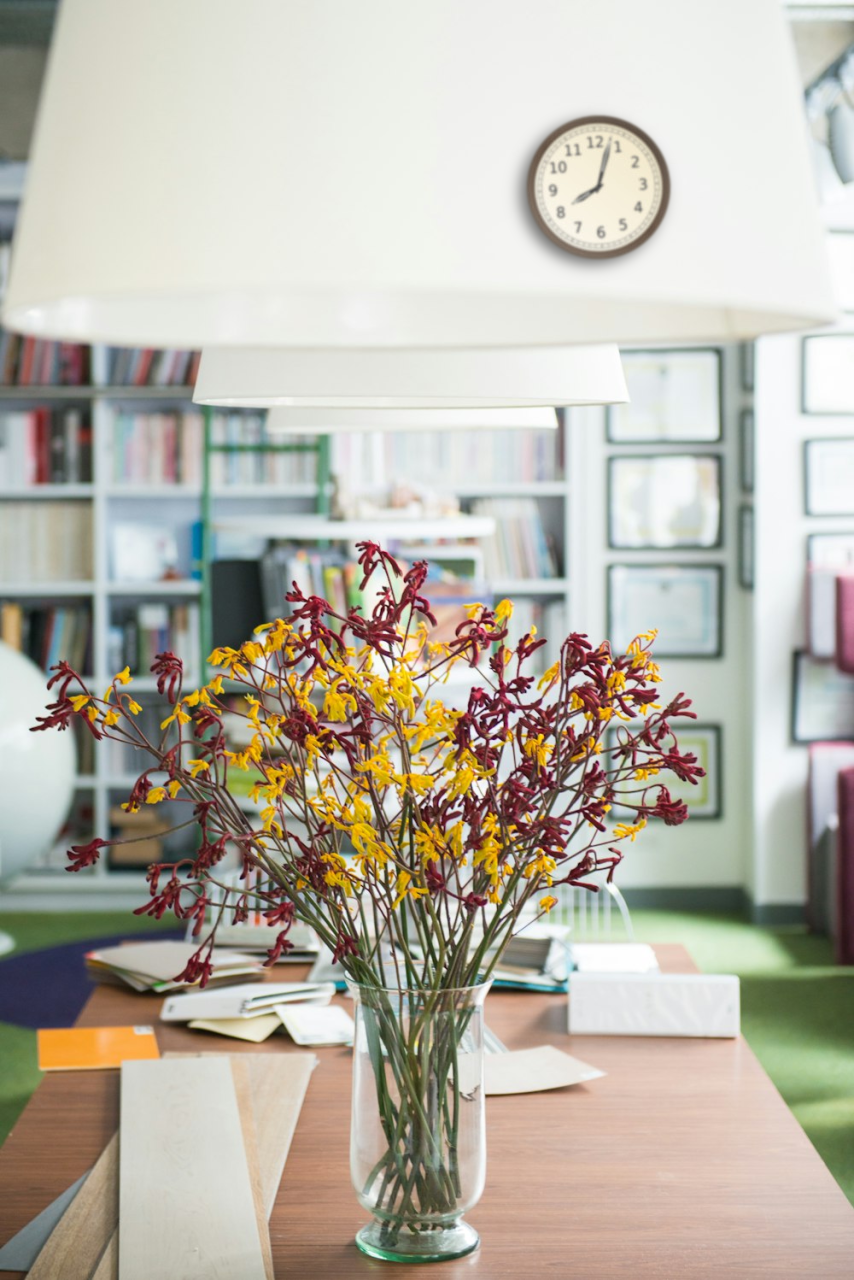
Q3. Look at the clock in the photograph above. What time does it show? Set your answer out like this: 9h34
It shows 8h03
